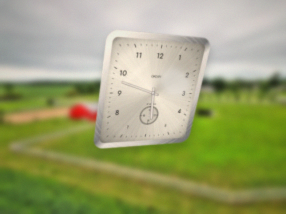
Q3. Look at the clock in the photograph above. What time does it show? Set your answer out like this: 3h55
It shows 5h48
